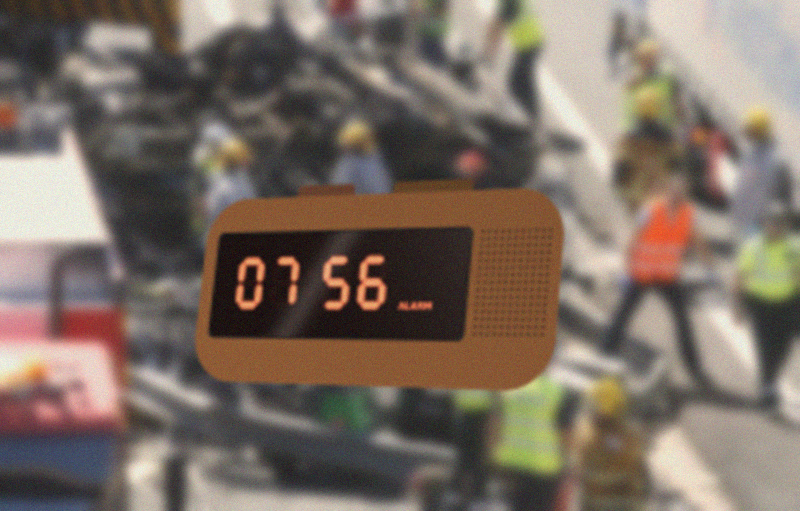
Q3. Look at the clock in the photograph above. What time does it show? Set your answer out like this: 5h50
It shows 7h56
